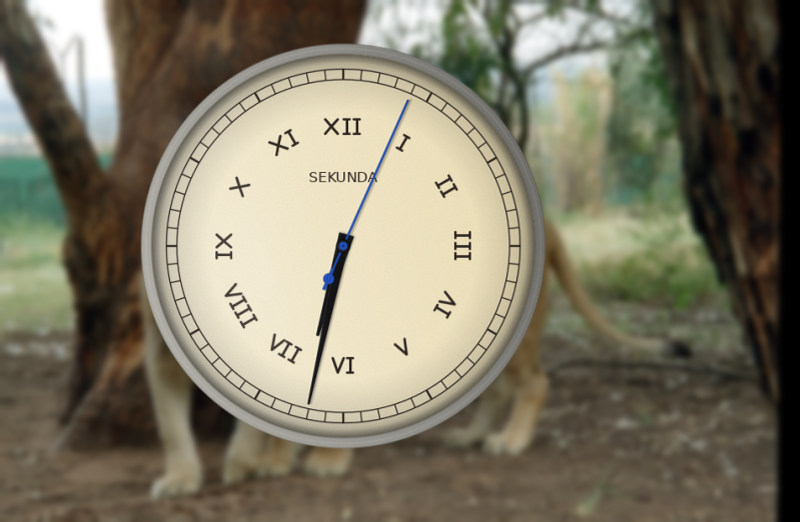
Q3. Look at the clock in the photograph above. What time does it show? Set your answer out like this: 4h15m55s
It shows 6h32m04s
